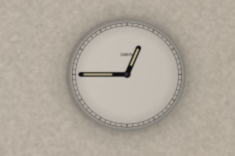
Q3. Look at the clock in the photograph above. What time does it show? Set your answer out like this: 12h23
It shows 12h45
